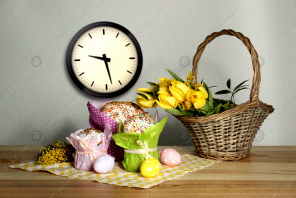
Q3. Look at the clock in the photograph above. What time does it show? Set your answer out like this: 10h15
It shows 9h28
